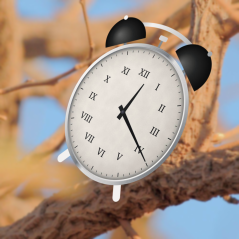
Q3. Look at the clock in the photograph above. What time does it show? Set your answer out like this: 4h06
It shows 12h20
